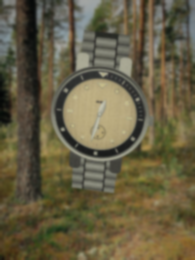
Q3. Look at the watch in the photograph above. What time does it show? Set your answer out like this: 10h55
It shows 12h32
